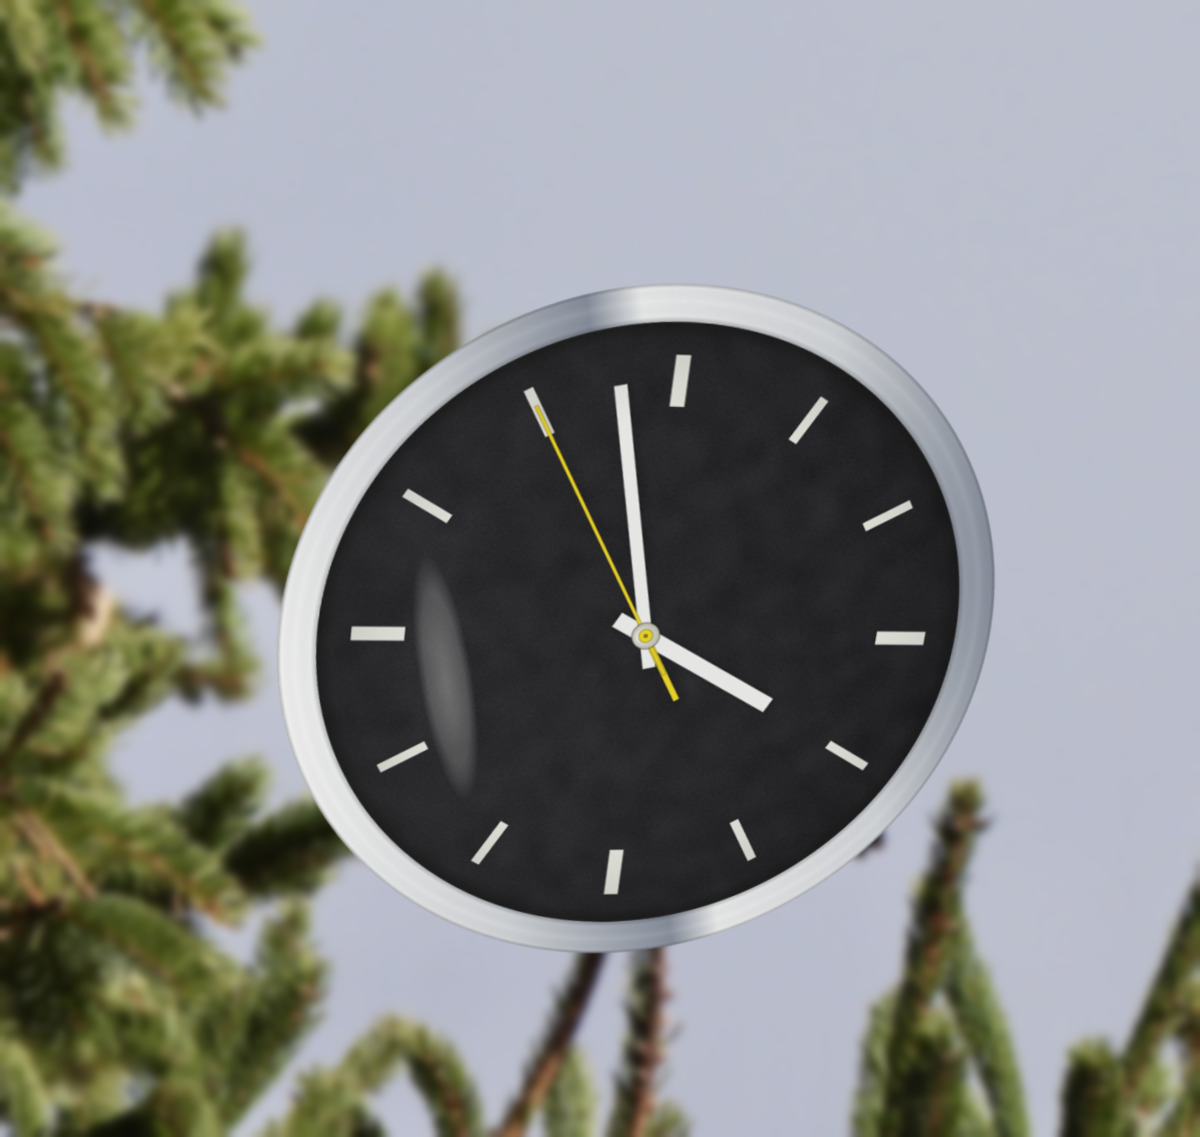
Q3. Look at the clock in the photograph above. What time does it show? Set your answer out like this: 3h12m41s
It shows 3h57m55s
